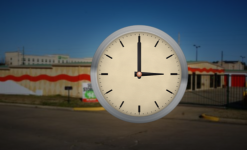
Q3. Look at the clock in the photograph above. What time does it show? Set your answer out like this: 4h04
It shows 3h00
